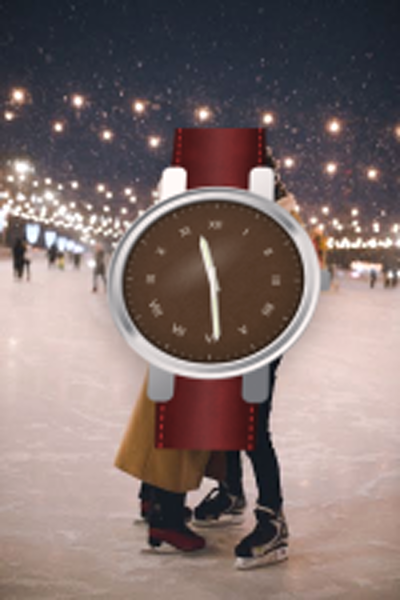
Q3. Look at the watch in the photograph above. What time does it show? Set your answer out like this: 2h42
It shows 11h29
